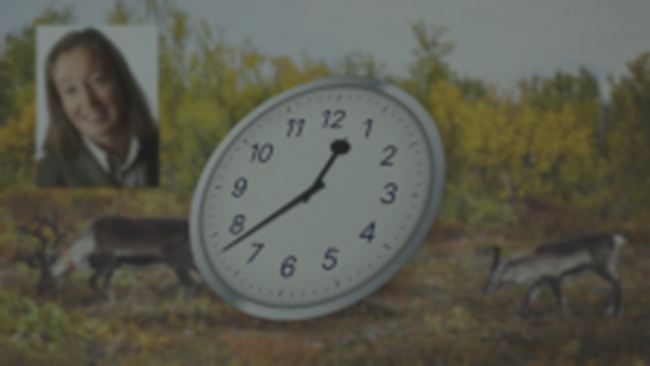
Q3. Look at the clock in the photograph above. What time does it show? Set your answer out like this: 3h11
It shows 12h38
